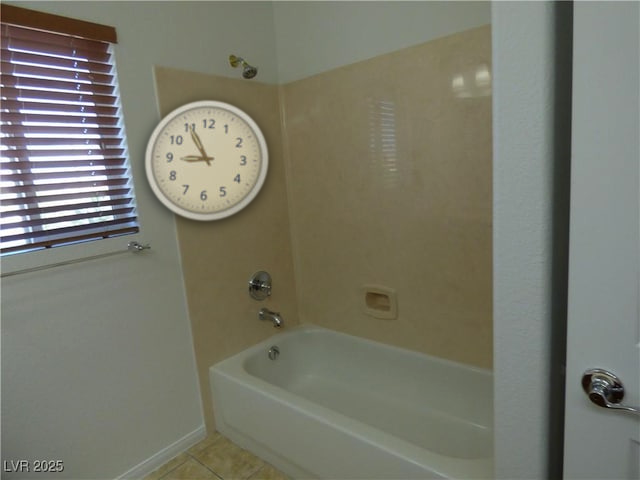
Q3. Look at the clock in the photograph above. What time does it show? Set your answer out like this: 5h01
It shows 8h55
